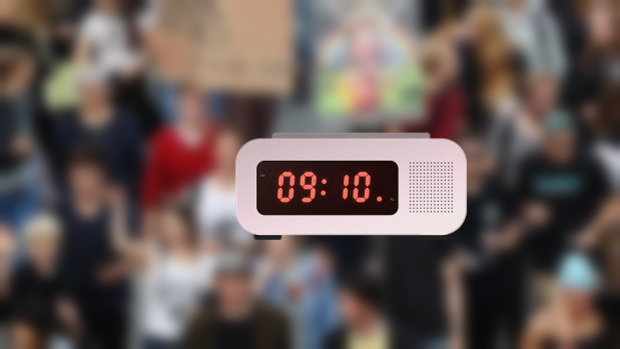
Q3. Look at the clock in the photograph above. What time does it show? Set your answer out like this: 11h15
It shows 9h10
